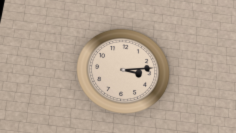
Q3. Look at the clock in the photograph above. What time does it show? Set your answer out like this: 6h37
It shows 3h13
